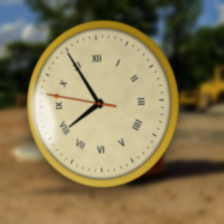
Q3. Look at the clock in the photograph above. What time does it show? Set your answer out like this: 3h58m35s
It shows 7h54m47s
